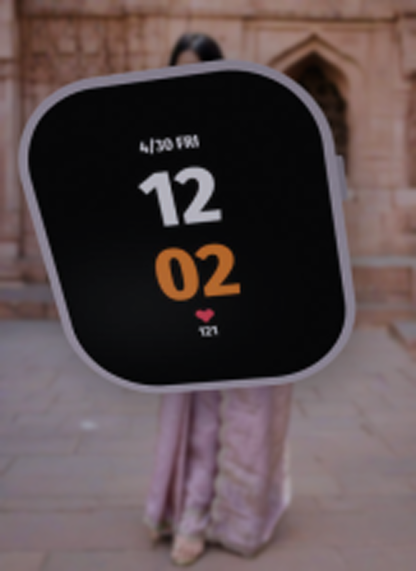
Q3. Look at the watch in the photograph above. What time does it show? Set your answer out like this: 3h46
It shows 12h02
